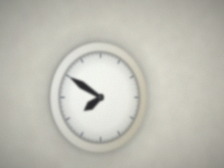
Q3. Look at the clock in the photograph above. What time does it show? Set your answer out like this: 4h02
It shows 7h50
